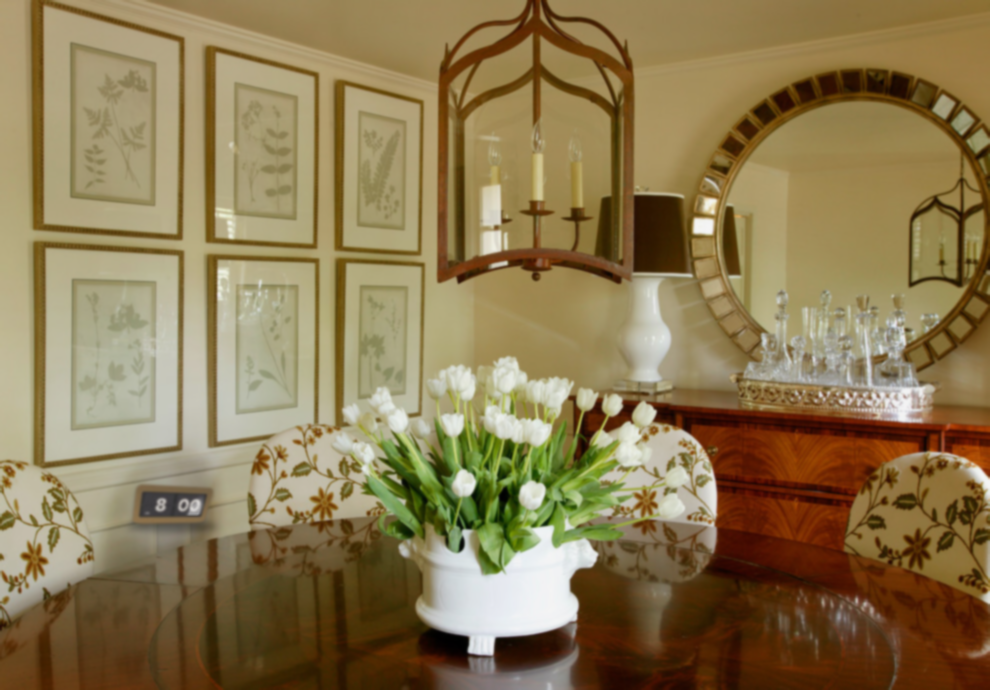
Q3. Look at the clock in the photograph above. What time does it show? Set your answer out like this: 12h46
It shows 8h00
